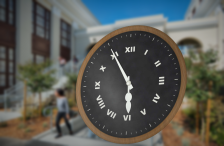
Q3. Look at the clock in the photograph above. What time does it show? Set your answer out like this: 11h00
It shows 5h55
